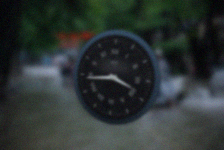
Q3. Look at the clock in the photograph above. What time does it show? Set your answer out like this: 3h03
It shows 3h44
